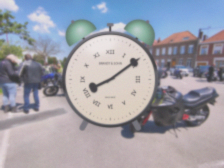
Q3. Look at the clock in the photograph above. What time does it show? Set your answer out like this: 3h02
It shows 8h09
